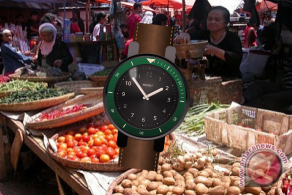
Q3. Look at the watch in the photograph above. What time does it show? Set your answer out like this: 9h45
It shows 1h53
